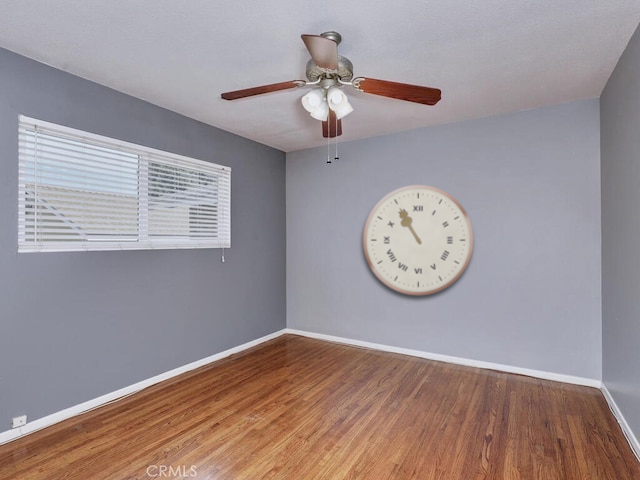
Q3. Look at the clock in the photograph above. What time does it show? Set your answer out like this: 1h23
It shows 10h55
